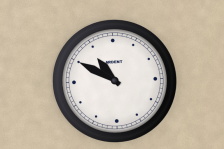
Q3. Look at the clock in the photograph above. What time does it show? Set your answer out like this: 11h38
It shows 10h50
